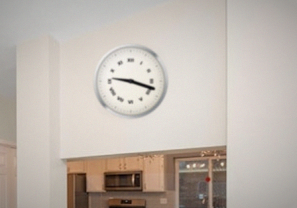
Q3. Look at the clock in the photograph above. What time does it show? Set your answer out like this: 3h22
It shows 9h18
